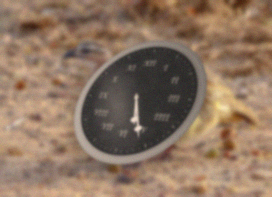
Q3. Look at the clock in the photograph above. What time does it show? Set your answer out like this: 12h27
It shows 5h26
